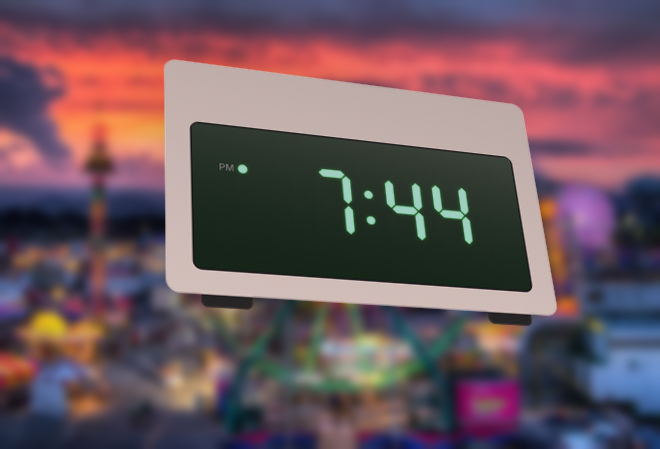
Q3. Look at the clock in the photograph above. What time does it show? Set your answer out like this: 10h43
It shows 7h44
